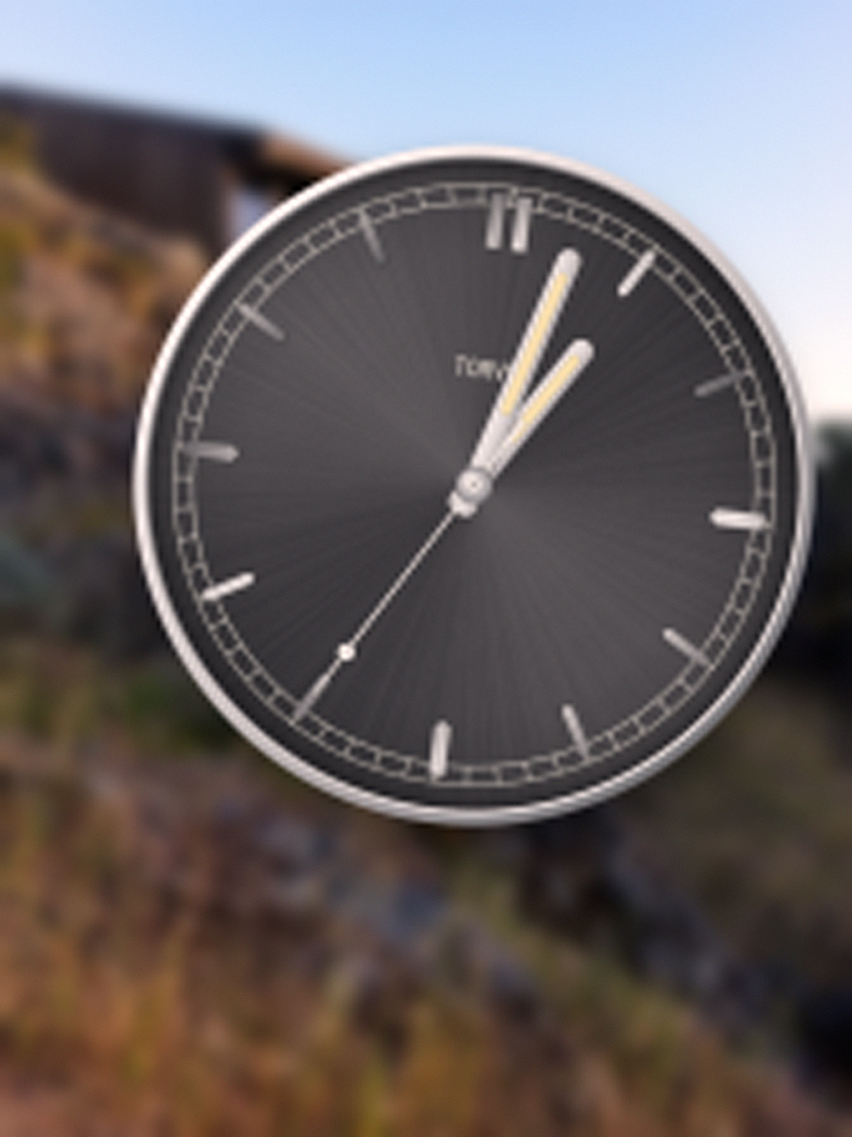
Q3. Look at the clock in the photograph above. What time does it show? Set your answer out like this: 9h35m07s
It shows 1h02m35s
